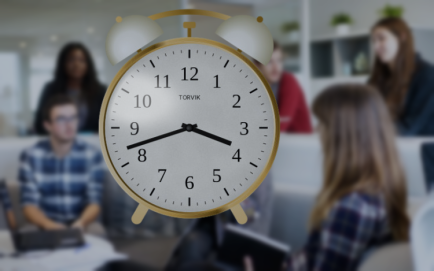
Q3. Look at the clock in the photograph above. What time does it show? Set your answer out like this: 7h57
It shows 3h42
